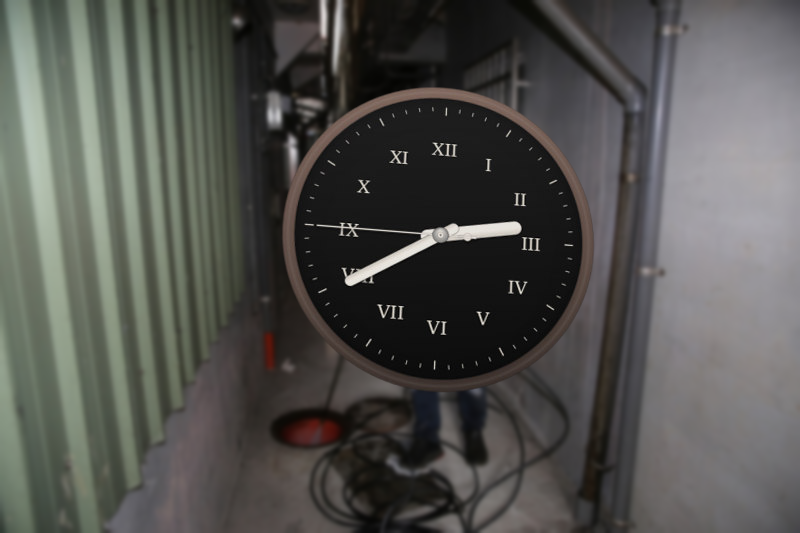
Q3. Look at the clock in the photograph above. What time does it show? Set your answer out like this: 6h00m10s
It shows 2h39m45s
